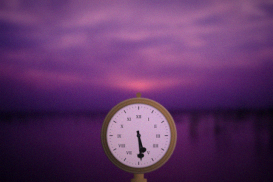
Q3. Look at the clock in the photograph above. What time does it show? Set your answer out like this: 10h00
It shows 5h29
